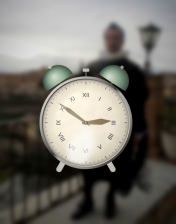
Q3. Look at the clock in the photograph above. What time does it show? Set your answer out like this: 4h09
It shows 2h51
